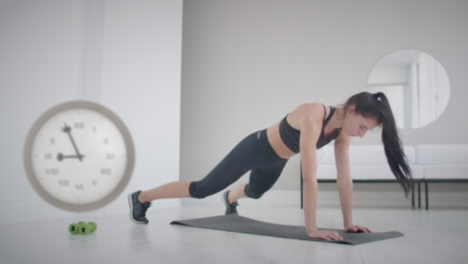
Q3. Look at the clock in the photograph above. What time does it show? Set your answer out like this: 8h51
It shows 8h56
